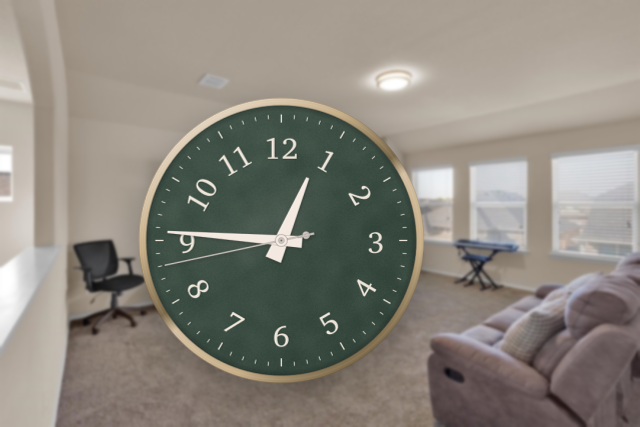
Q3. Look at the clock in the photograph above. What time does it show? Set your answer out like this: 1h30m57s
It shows 12h45m43s
